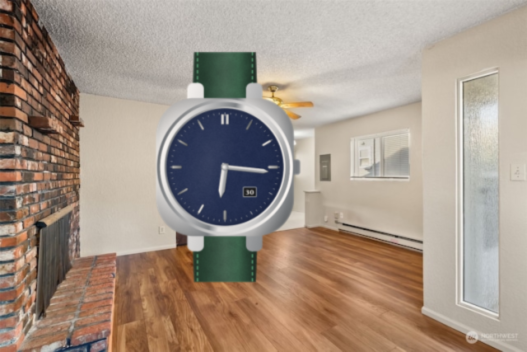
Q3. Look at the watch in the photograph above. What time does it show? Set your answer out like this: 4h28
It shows 6h16
